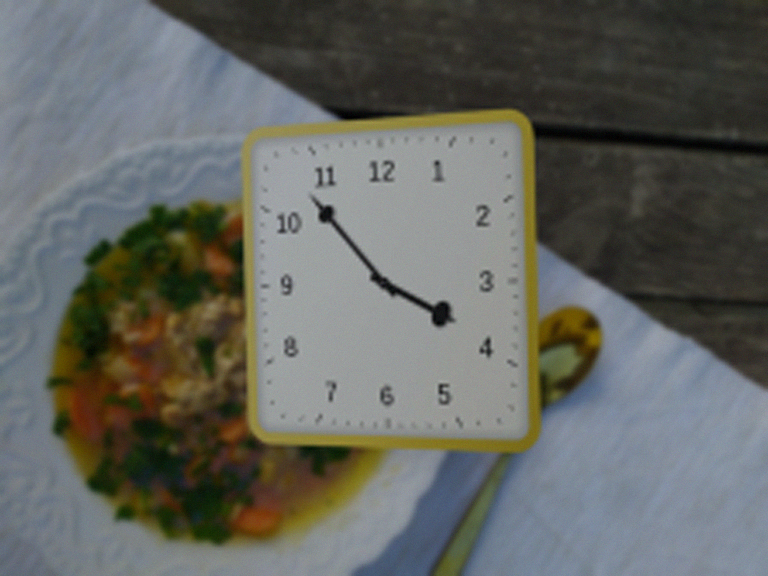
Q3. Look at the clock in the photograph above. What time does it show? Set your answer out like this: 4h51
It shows 3h53
